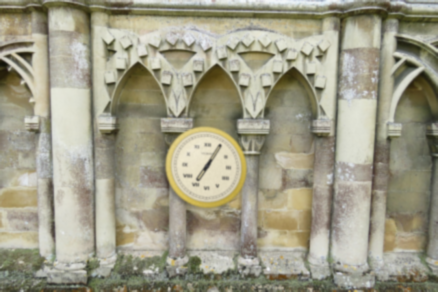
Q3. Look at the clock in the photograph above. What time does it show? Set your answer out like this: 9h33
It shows 7h05
